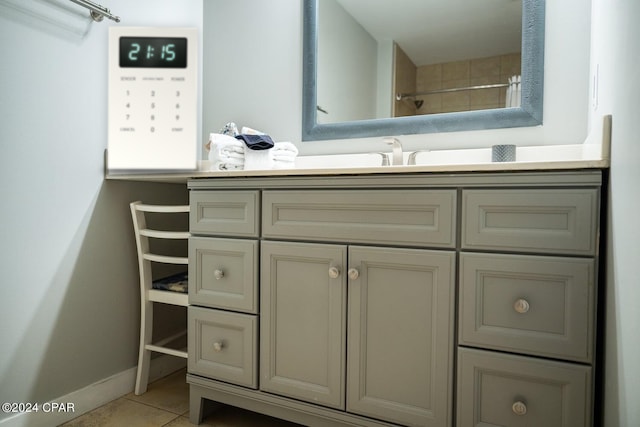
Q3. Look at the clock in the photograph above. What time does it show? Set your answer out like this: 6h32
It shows 21h15
